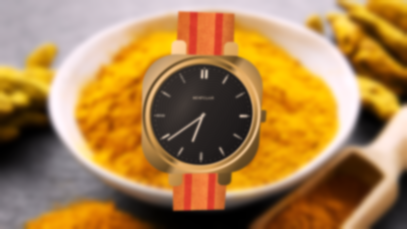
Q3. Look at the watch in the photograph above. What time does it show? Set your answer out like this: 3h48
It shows 6h39
